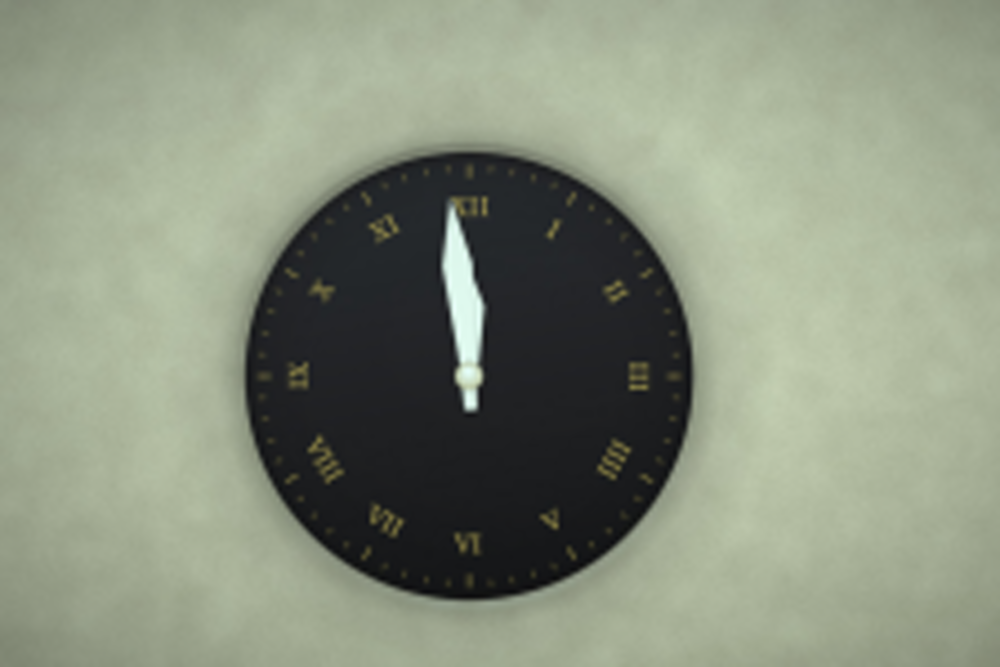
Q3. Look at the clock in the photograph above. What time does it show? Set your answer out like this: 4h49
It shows 11h59
